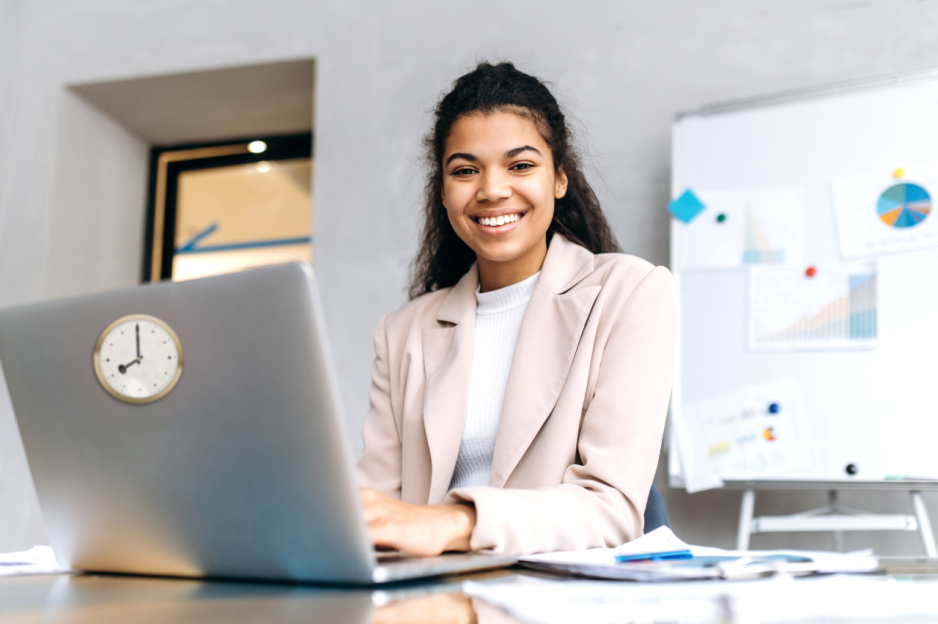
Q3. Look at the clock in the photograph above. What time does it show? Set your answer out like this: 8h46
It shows 8h00
